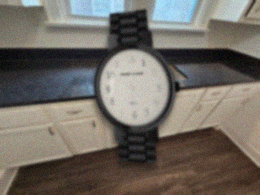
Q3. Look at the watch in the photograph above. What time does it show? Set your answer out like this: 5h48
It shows 5h50
